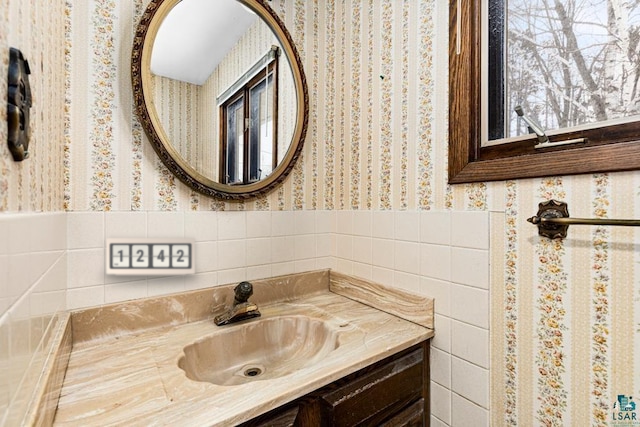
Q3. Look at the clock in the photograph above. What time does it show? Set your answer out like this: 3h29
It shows 12h42
